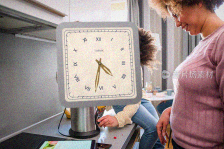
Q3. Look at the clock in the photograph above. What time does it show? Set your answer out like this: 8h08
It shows 4h32
